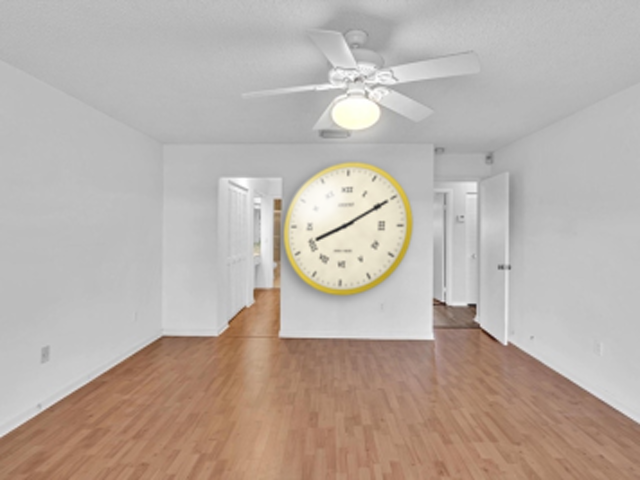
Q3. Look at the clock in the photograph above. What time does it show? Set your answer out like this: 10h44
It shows 8h10
